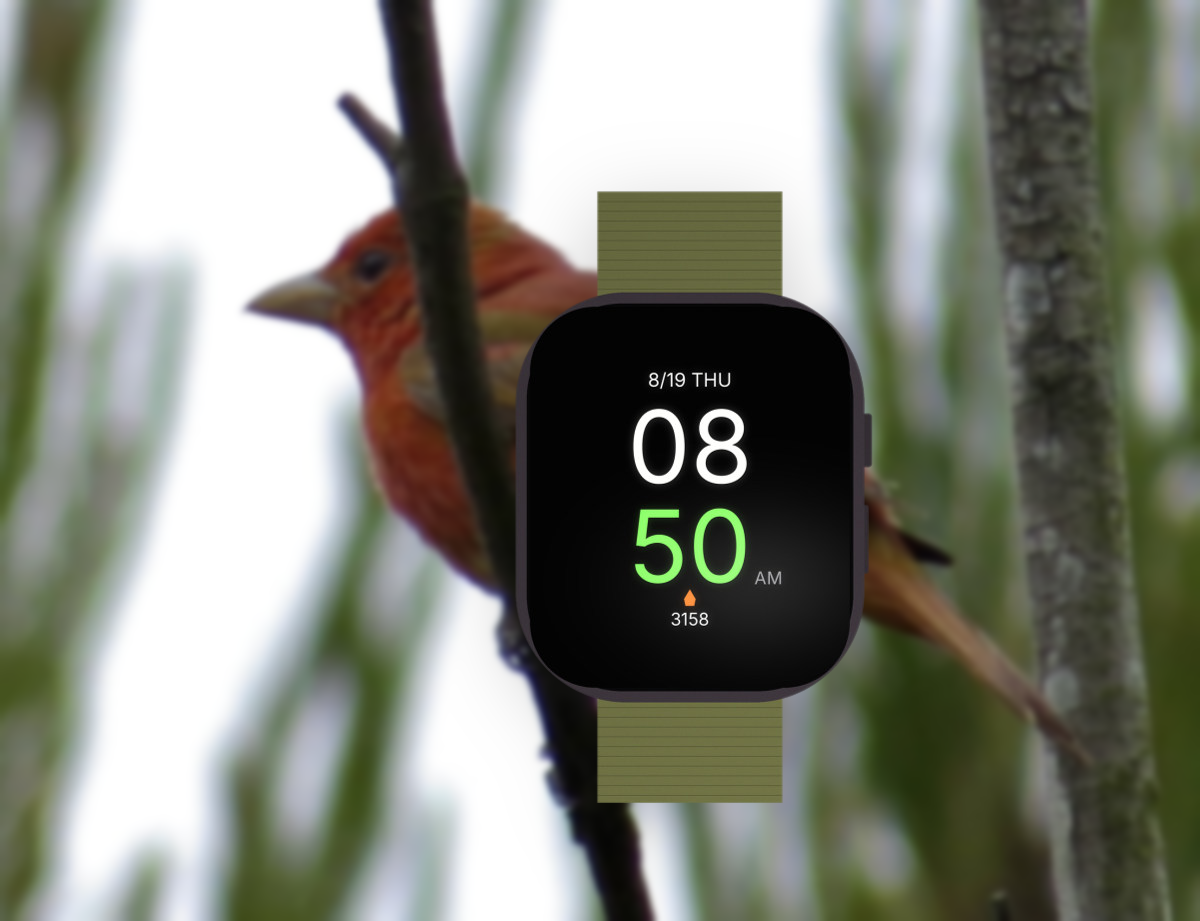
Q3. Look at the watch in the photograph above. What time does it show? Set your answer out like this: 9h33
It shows 8h50
